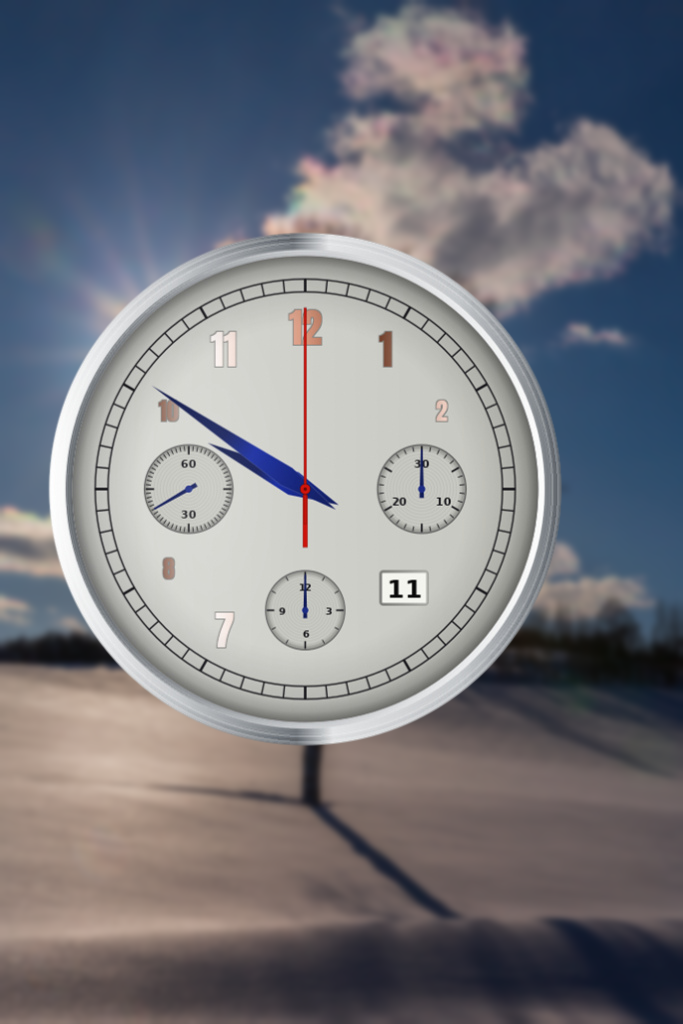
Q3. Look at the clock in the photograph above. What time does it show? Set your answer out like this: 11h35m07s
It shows 9h50m40s
